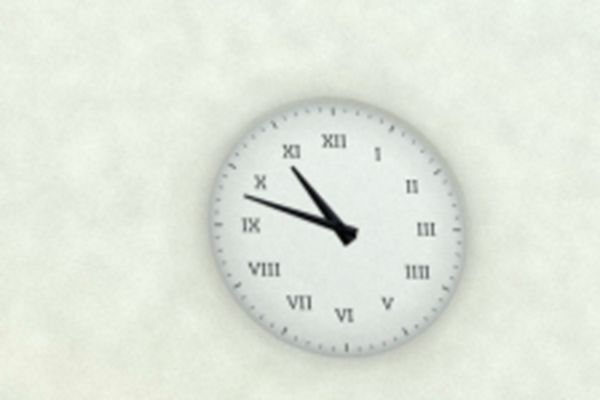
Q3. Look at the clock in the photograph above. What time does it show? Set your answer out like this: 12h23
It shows 10h48
